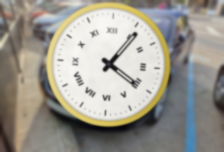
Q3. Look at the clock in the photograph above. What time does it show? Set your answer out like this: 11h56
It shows 4h06
